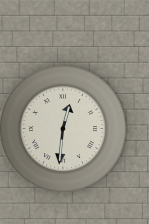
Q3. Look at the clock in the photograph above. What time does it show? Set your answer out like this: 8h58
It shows 12h31
